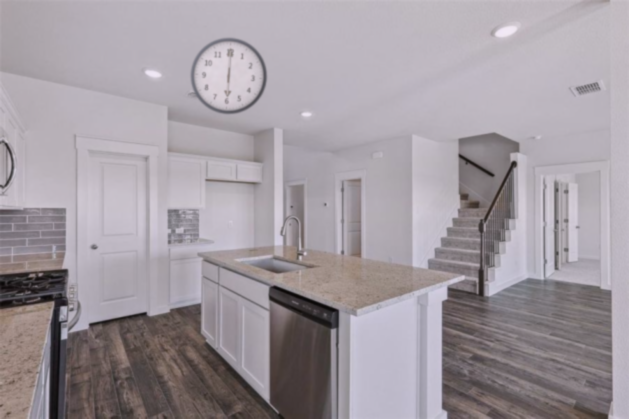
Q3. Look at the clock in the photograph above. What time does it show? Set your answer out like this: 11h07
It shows 6h00
